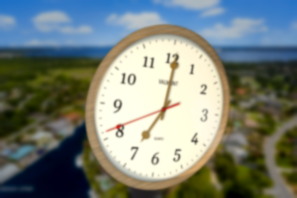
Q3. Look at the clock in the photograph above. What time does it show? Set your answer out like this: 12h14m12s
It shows 7h00m41s
